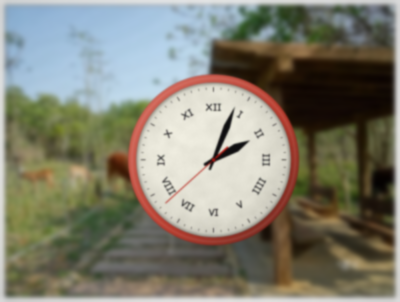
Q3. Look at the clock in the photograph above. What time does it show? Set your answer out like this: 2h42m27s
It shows 2h03m38s
